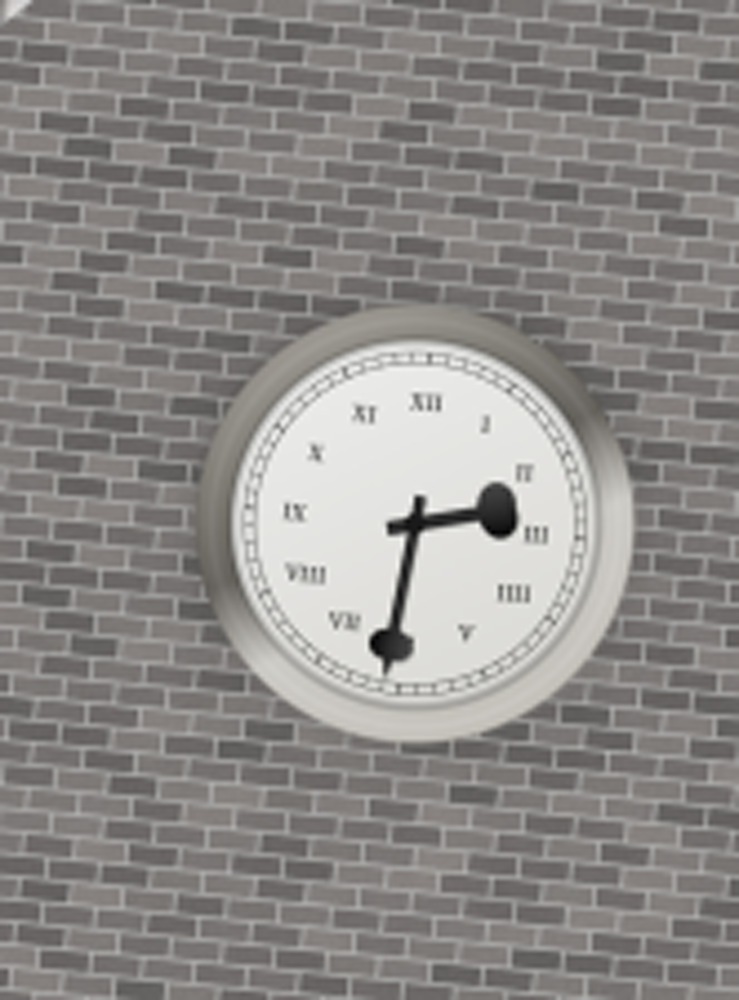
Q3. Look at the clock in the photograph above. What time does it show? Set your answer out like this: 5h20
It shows 2h31
